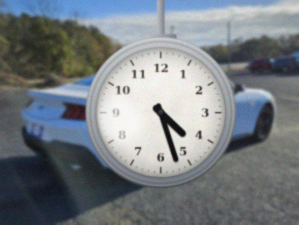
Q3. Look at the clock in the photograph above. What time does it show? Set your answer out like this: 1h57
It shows 4h27
